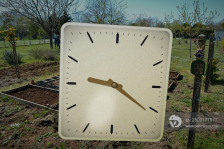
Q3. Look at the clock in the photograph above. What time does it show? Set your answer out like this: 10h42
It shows 9h21
